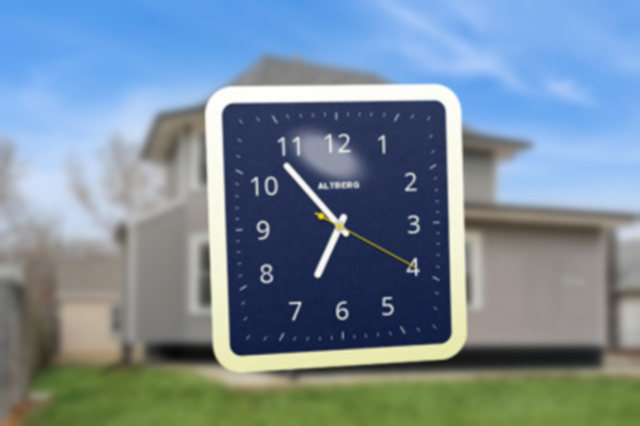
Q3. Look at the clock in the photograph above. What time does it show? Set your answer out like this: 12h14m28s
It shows 6h53m20s
